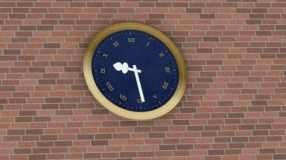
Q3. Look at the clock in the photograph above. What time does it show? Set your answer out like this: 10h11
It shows 9h29
